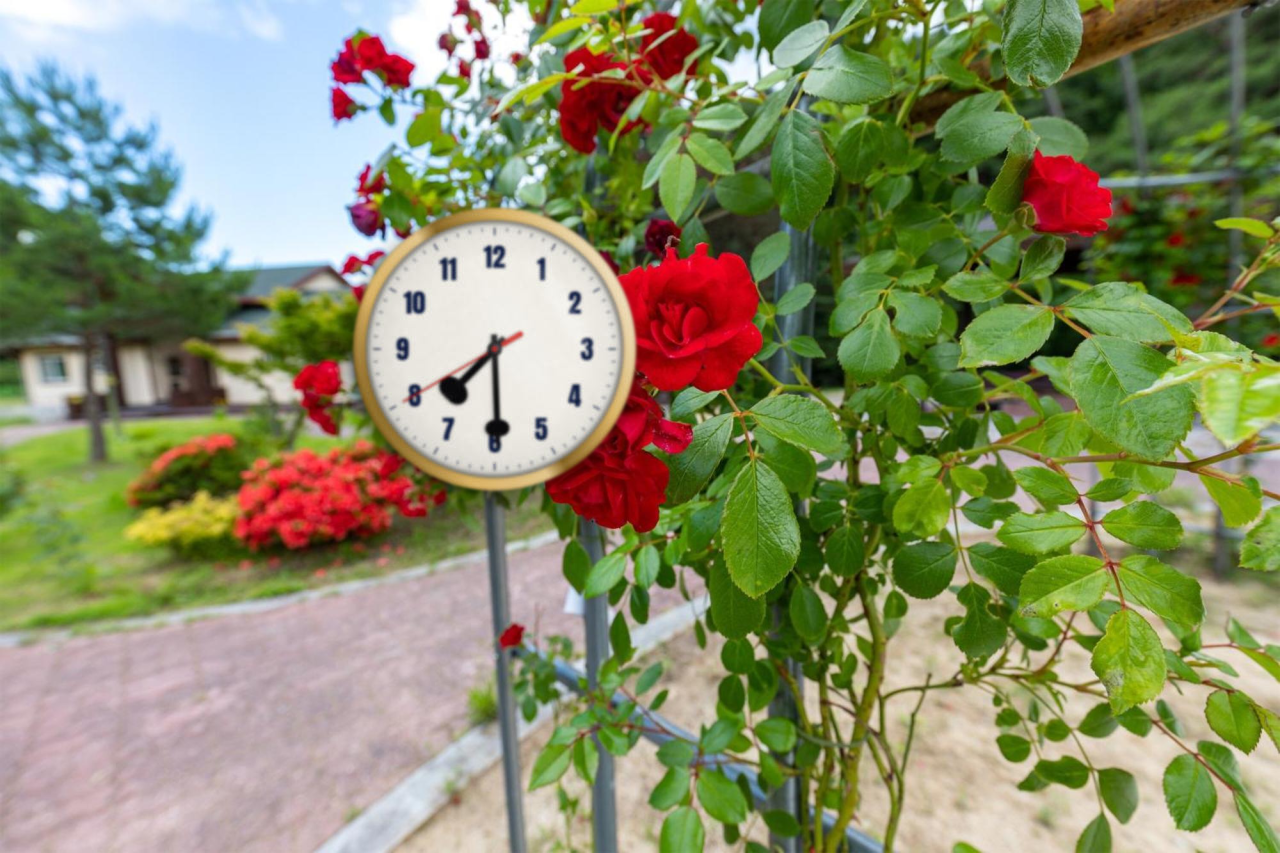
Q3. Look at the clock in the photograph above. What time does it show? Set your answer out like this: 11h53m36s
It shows 7h29m40s
